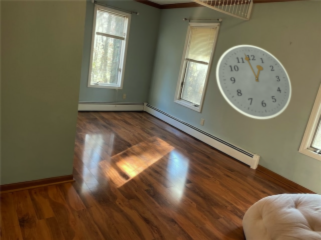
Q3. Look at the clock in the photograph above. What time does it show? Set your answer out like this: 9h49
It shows 12h58
